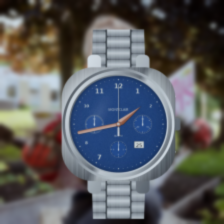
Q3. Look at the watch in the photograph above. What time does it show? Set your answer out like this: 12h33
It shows 1h43
